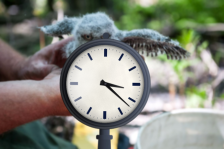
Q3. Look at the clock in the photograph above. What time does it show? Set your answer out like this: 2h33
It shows 3h22
